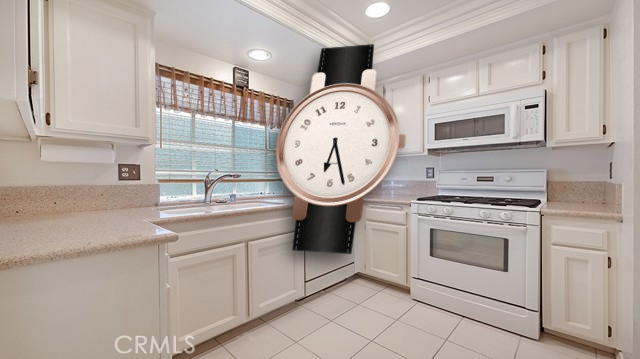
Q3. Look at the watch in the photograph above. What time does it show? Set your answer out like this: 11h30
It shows 6h27
